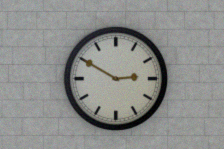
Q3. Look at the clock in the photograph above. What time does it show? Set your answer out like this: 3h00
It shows 2h50
